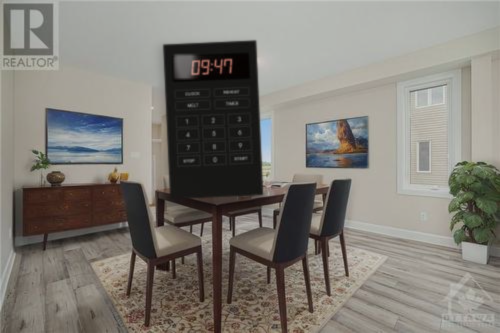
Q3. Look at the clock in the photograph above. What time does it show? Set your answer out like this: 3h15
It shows 9h47
